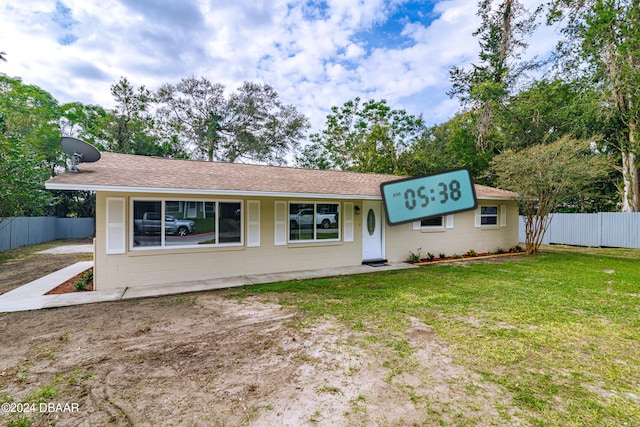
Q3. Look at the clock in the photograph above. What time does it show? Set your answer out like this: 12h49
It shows 5h38
